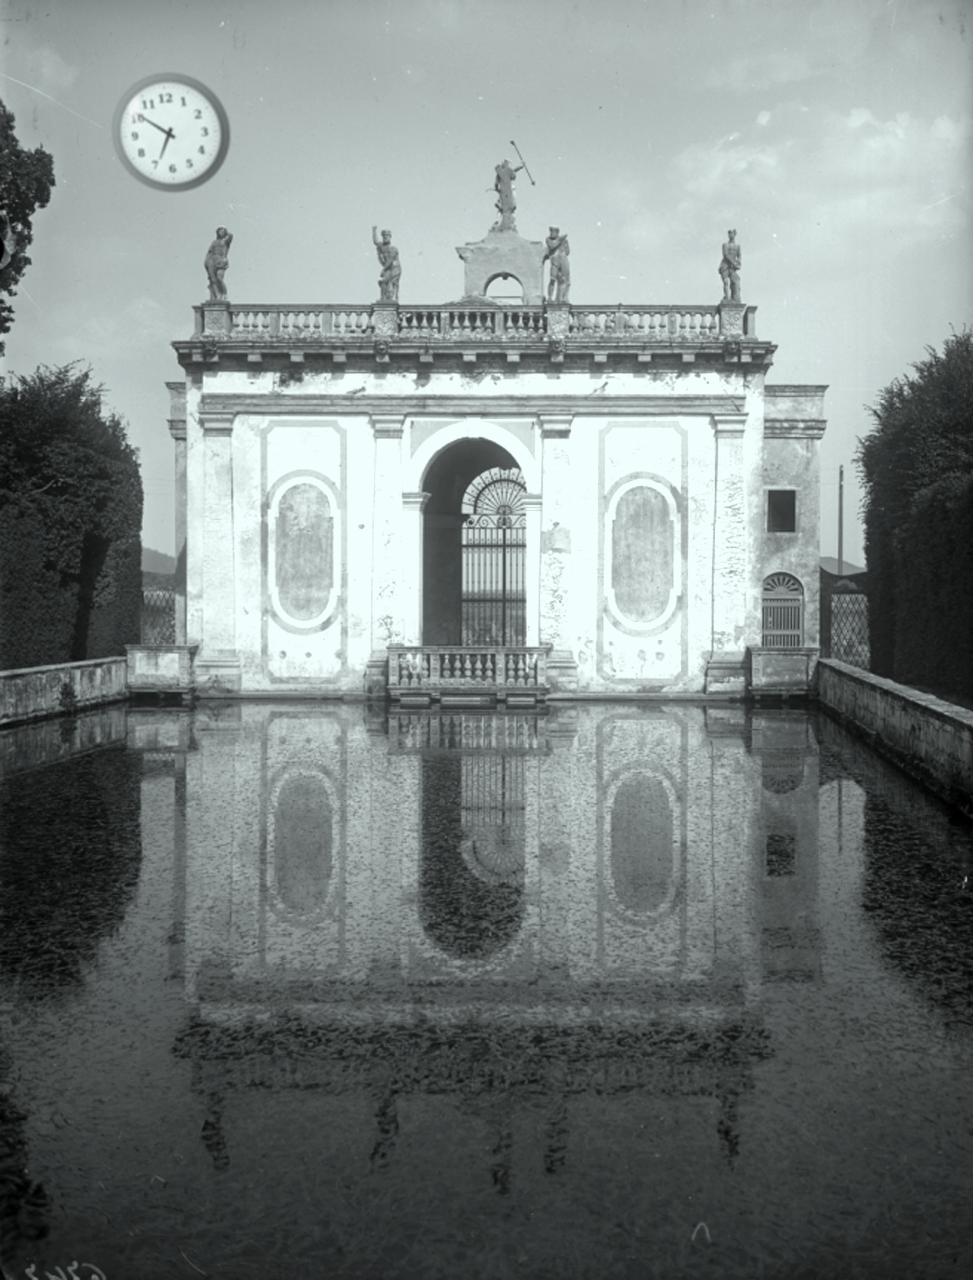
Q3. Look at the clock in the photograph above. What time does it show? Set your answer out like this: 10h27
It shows 6h51
